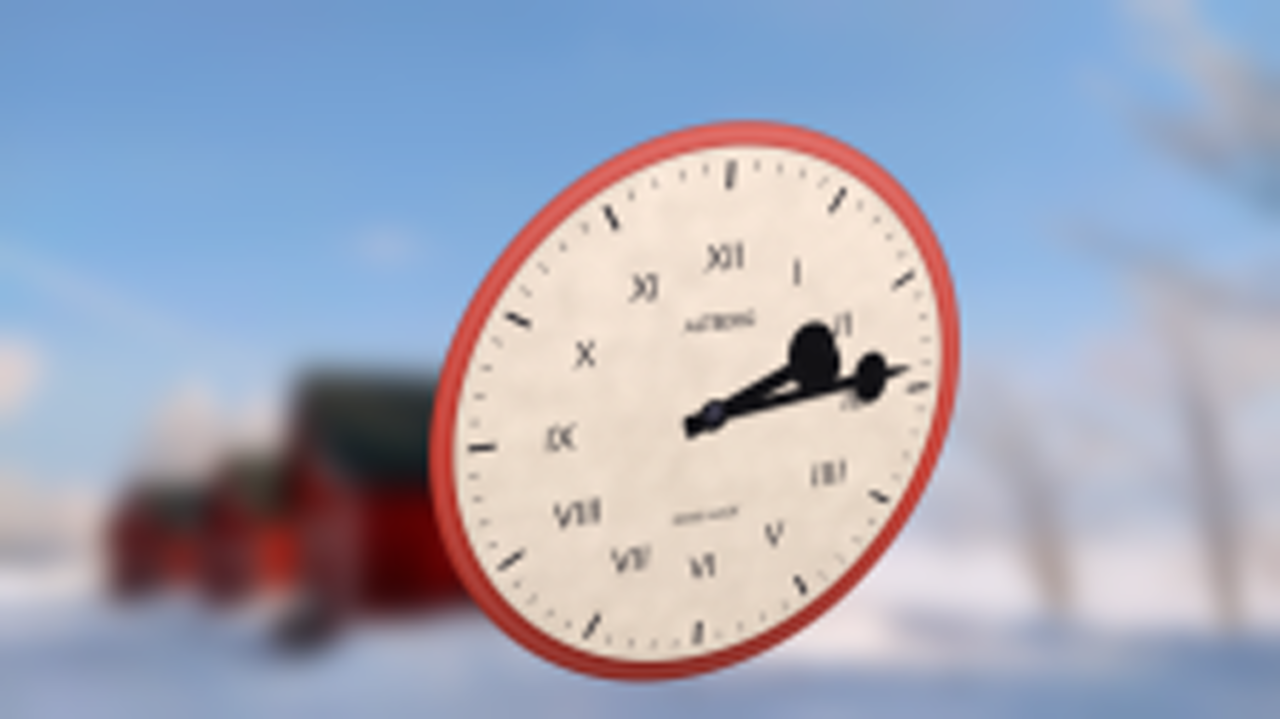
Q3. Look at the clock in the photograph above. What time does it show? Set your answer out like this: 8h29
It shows 2h14
